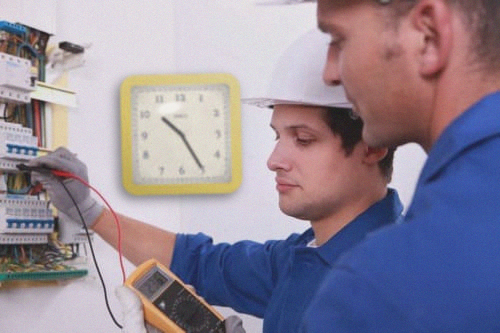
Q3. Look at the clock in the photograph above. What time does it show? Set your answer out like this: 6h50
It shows 10h25
